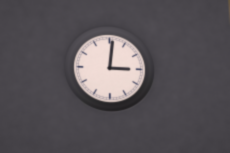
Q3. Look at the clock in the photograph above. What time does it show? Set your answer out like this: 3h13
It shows 3h01
